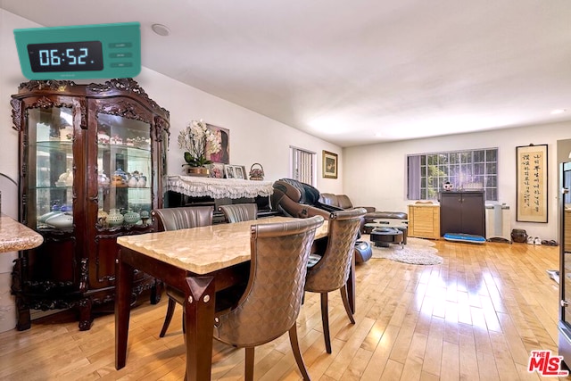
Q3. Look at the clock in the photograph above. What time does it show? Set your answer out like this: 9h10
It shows 6h52
